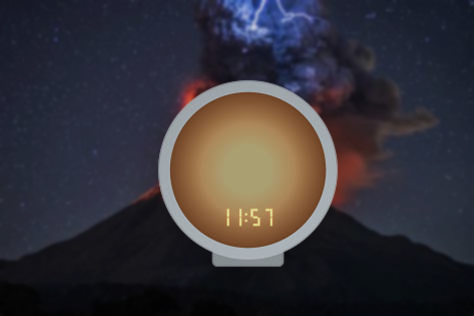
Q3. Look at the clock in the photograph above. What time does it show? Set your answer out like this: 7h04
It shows 11h57
